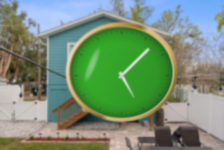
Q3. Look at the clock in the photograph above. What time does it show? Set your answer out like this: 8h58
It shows 5h07
